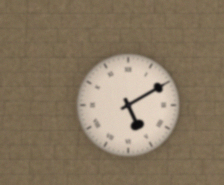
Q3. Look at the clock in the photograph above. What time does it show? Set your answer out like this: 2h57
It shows 5h10
